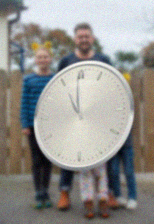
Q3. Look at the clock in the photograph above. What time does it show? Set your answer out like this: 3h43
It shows 10h59
